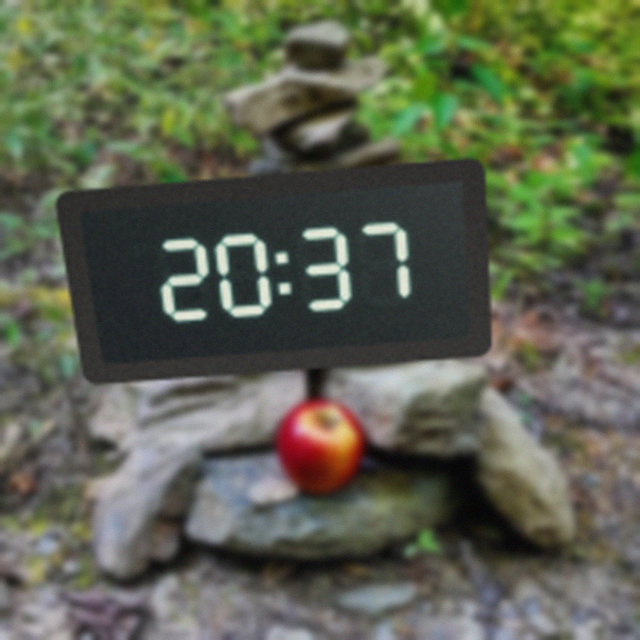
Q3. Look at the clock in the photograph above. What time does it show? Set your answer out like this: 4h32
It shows 20h37
